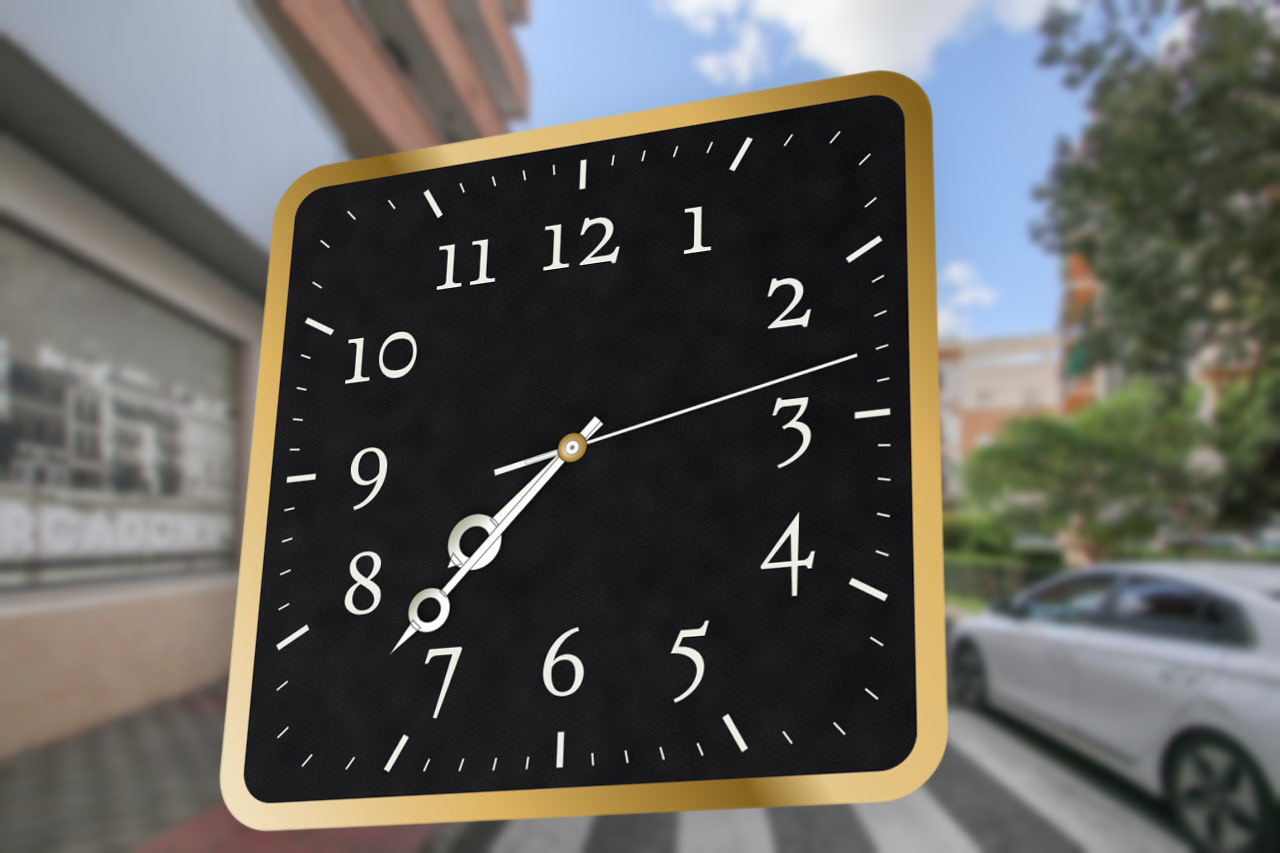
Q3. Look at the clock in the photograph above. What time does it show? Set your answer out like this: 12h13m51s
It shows 7h37m13s
